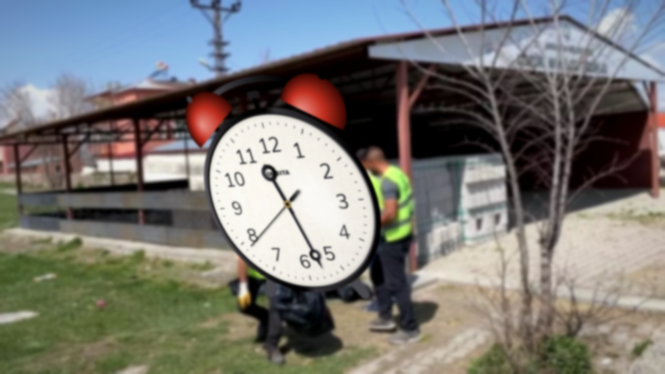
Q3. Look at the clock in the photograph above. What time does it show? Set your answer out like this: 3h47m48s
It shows 11h27m39s
